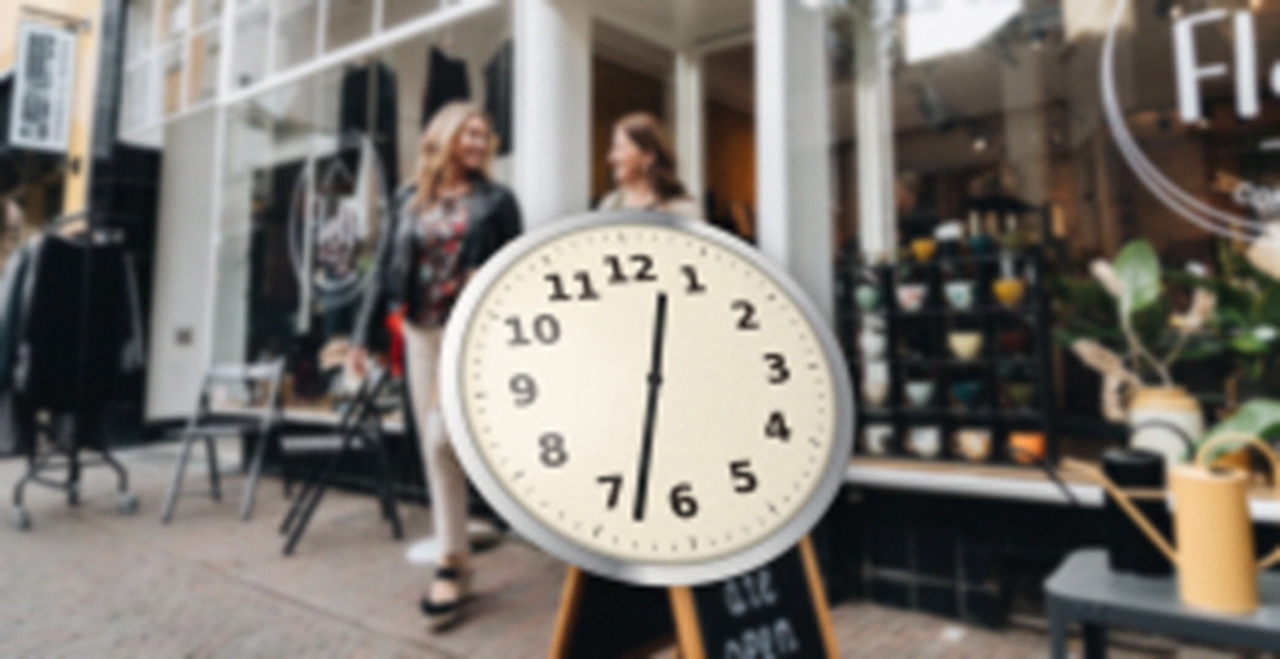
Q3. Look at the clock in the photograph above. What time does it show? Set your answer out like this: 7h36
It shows 12h33
